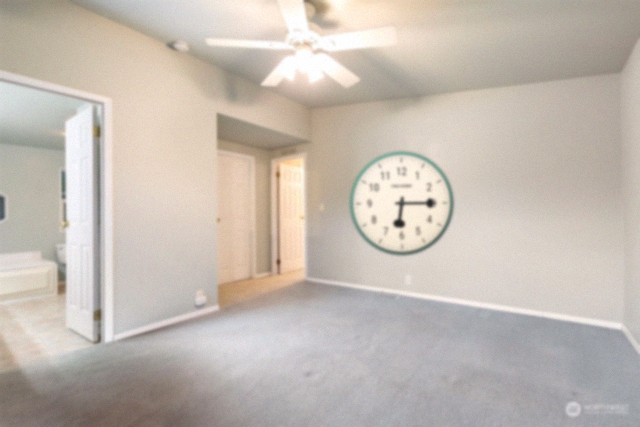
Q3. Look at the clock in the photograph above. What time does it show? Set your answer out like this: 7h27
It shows 6h15
